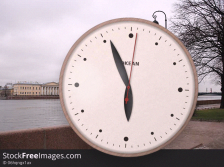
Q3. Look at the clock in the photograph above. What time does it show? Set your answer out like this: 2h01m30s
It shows 5h56m01s
